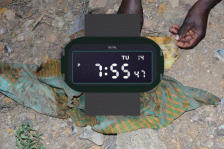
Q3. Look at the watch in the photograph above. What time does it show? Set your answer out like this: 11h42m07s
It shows 7h55m47s
